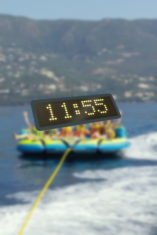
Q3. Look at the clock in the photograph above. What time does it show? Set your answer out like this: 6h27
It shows 11h55
